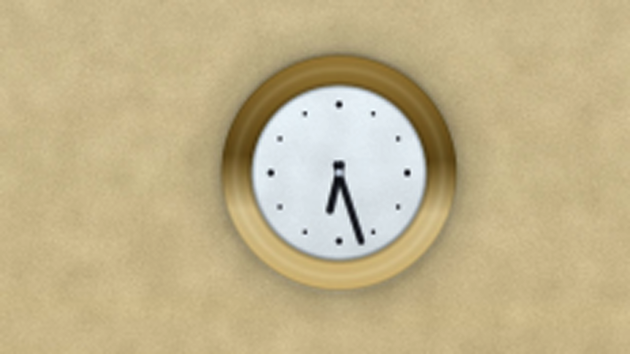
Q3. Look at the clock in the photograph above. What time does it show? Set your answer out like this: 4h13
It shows 6h27
